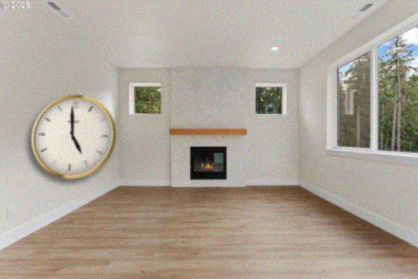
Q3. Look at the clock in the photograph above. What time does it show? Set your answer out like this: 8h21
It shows 4h59
